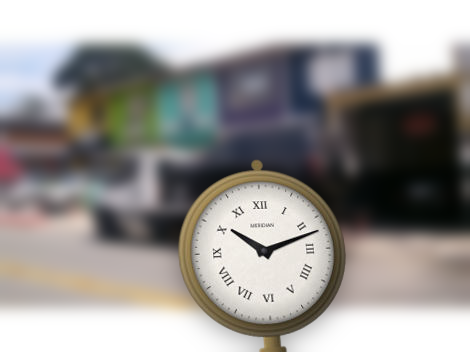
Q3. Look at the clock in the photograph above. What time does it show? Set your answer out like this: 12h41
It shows 10h12
